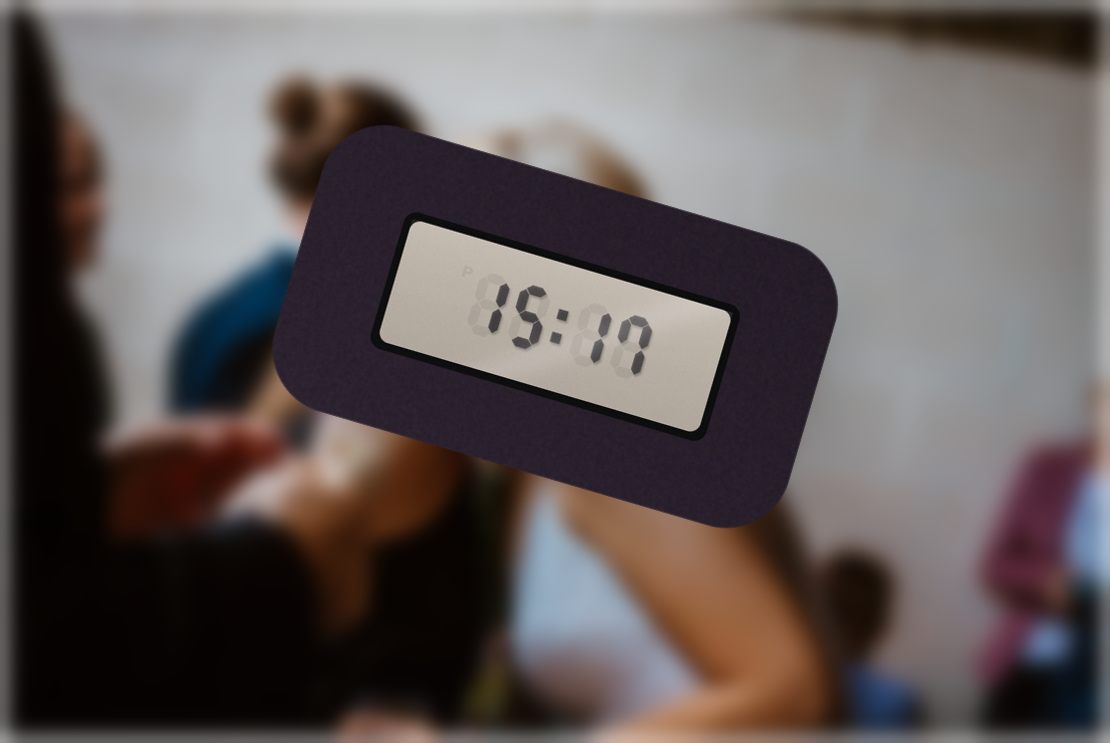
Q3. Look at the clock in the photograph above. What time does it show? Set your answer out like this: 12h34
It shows 15h17
